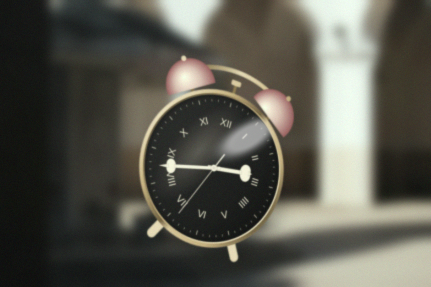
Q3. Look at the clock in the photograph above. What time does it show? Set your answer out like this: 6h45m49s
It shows 2h42m34s
